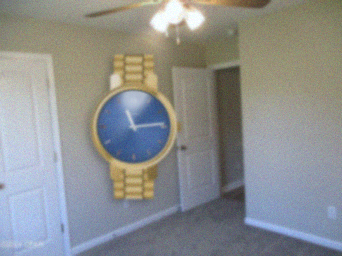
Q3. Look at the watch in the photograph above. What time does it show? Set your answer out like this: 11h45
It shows 11h14
